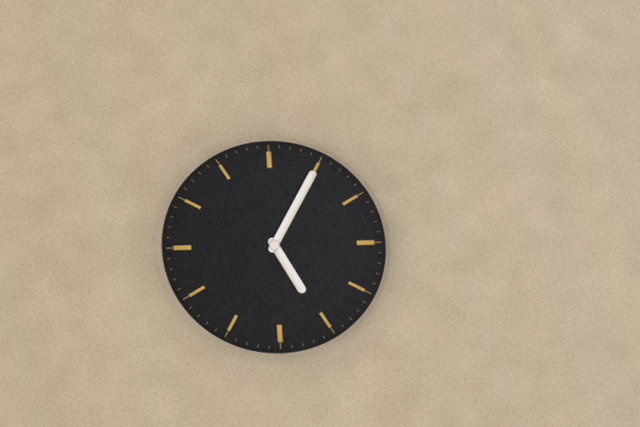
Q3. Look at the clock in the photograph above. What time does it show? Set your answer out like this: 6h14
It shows 5h05
